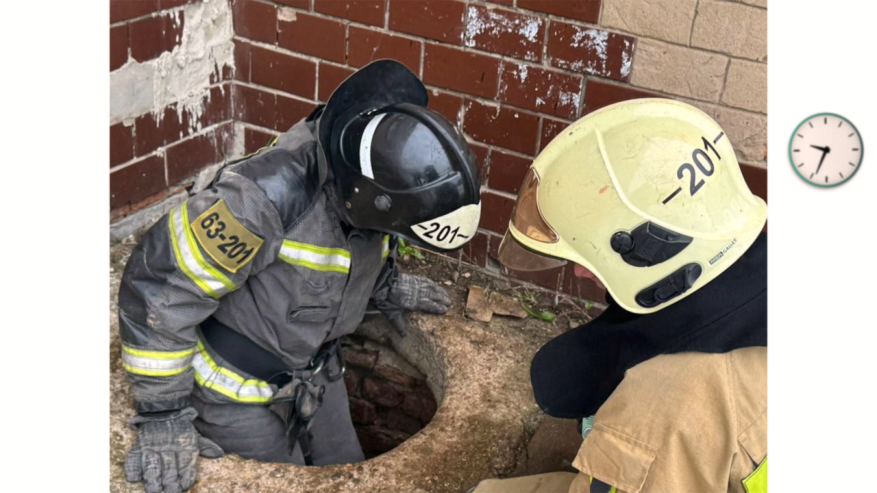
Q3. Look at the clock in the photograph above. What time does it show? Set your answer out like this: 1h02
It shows 9h34
